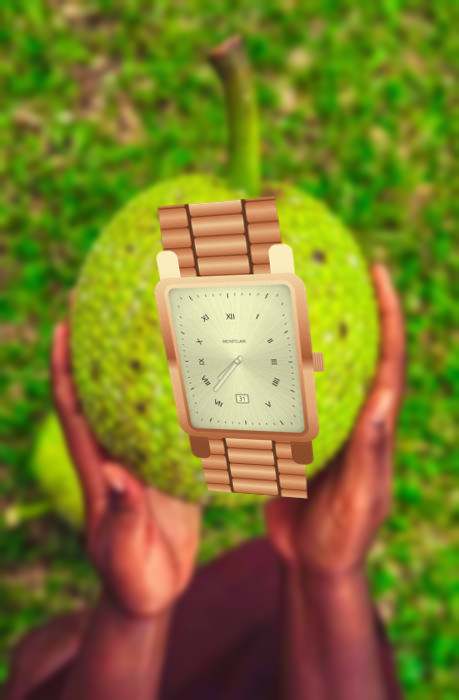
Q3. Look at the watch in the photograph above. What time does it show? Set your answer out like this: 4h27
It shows 7h37
